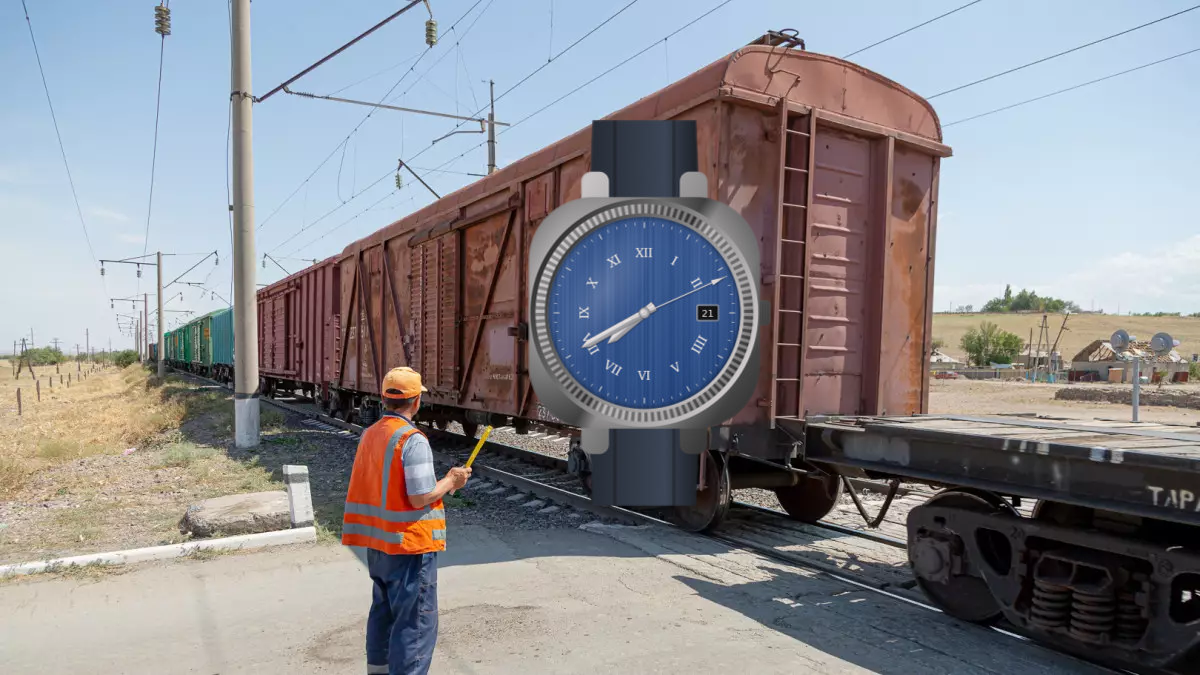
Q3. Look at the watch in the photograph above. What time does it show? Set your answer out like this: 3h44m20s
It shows 7h40m11s
